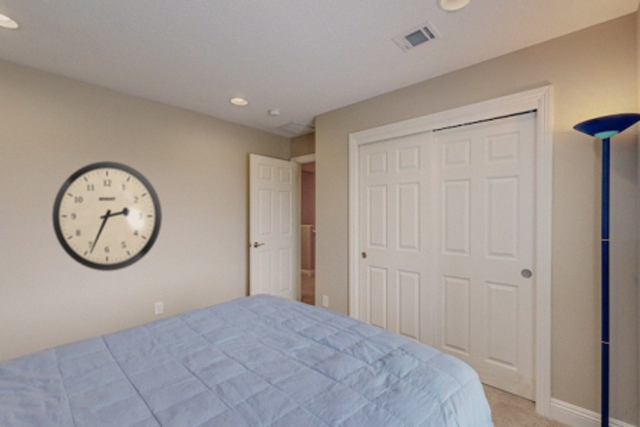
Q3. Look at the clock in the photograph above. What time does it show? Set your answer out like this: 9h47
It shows 2h34
